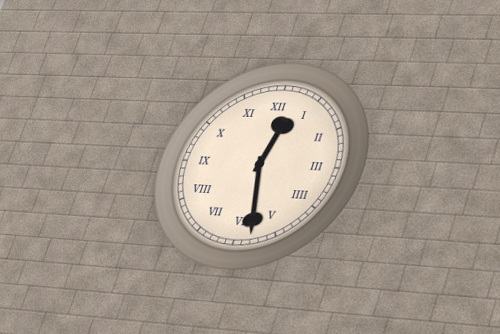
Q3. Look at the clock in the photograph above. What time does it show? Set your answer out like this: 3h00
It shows 12h28
